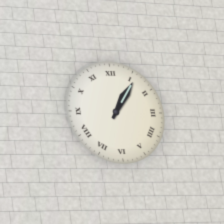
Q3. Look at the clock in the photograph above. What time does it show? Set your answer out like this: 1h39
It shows 1h06
